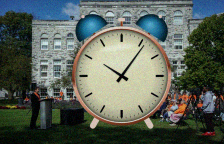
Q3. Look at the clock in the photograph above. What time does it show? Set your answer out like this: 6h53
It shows 10h06
